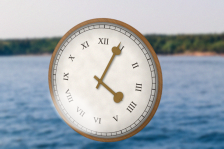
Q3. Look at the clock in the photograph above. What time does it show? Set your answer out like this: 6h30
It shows 4h04
